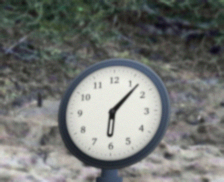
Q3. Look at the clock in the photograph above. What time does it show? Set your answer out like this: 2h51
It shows 6h07
